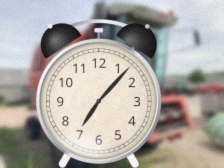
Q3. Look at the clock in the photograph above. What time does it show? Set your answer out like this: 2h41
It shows 7h07
